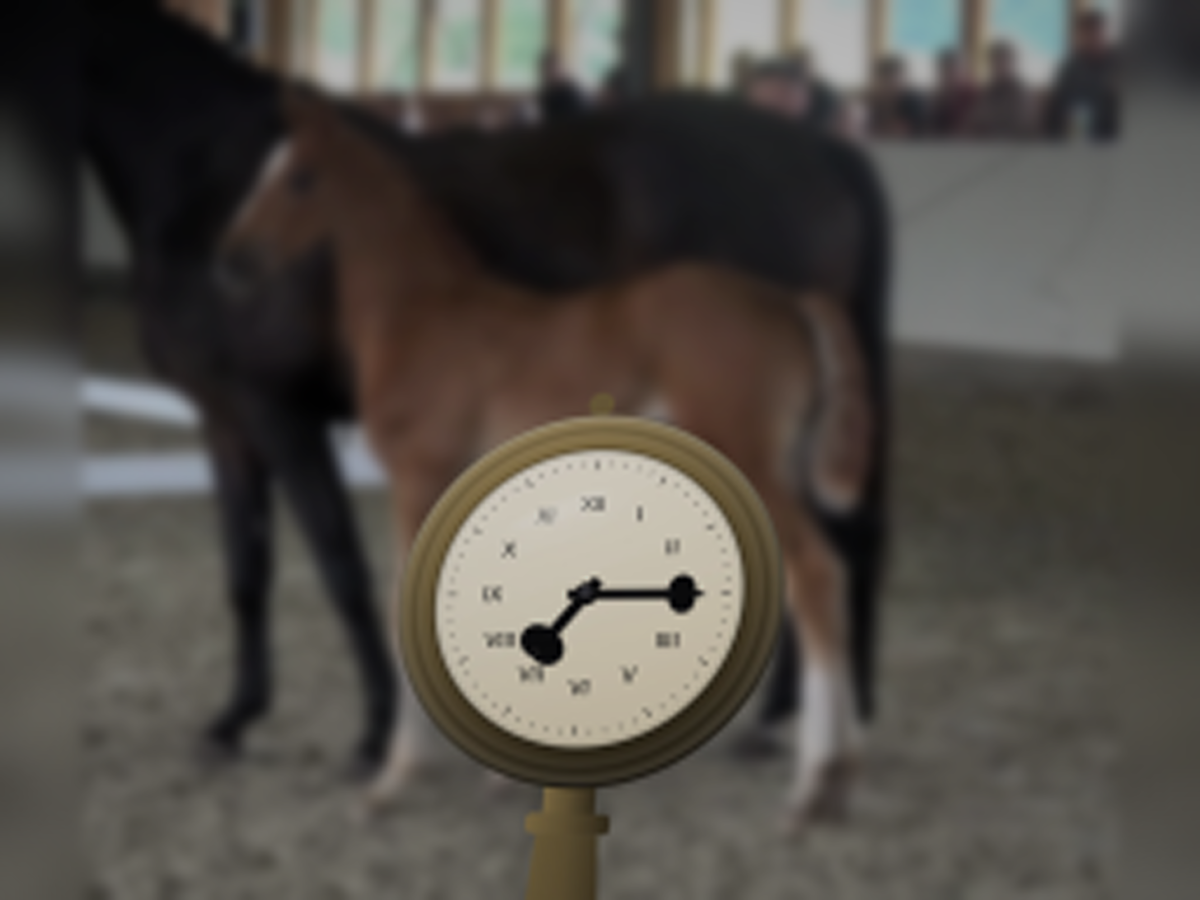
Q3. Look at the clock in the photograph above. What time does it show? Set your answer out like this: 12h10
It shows 7h15
